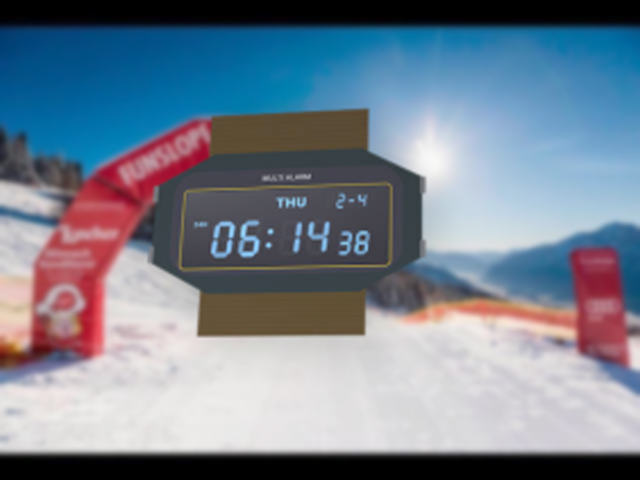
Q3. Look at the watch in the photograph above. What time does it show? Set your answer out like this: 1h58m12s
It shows 6h14m38s
